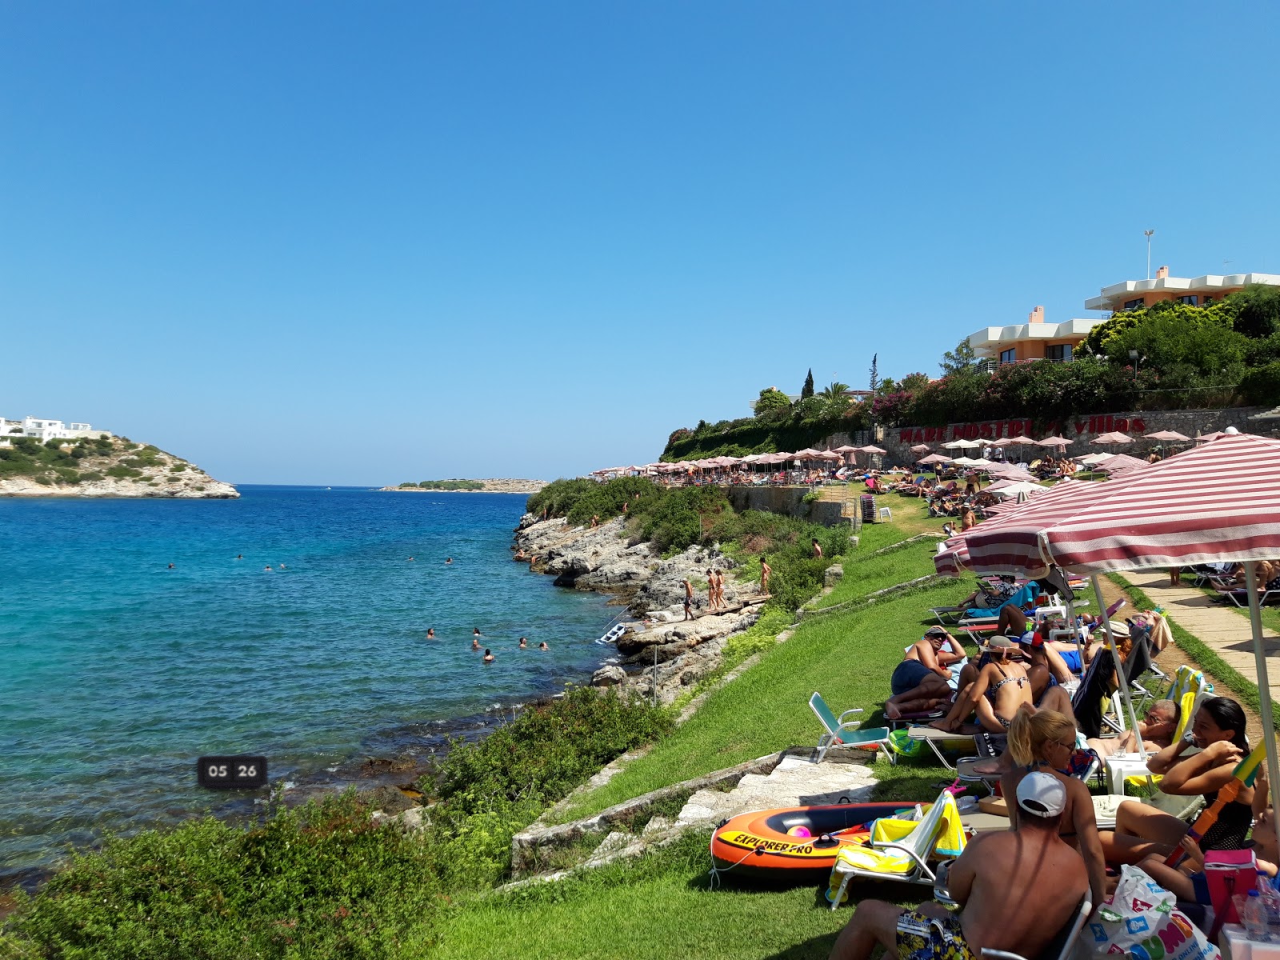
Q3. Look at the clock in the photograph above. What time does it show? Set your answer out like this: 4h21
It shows 5h26
